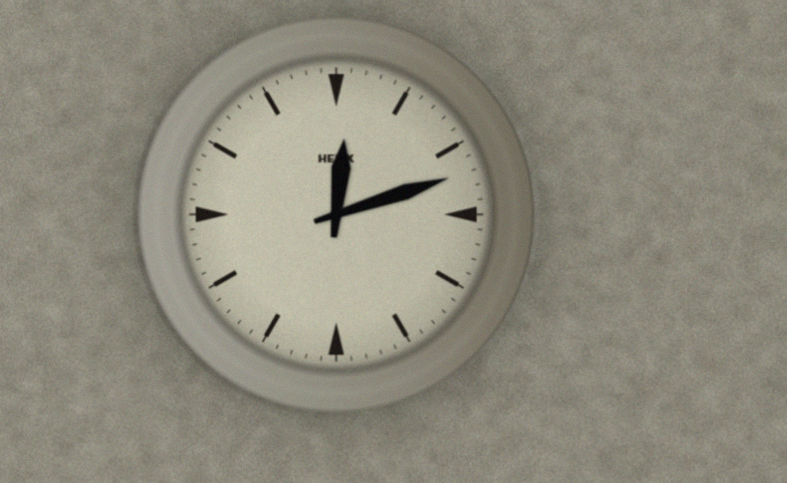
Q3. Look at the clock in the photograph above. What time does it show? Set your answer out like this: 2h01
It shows 12h12
